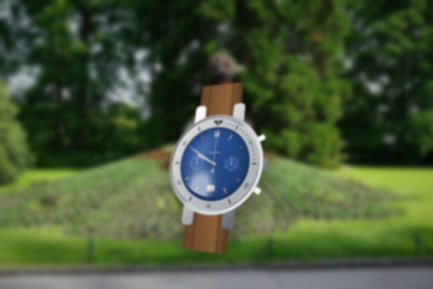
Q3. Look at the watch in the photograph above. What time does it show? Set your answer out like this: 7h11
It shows 9h50
